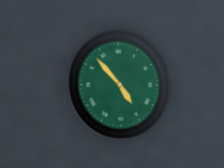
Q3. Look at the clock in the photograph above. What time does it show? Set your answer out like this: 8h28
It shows 4h53
